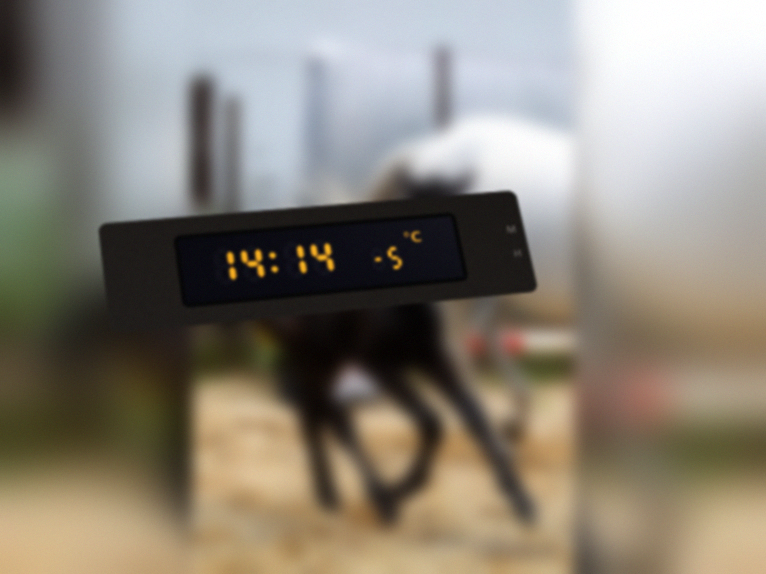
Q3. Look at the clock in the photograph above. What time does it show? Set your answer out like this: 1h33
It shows 14h14
